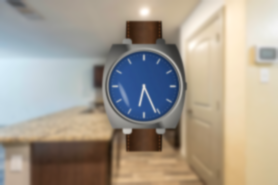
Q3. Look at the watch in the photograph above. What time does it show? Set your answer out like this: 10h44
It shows 6h26
